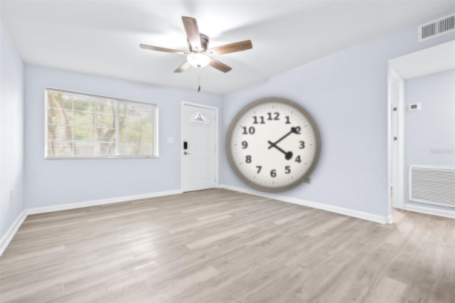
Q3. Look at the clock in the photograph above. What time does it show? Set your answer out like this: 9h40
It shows 4h09
